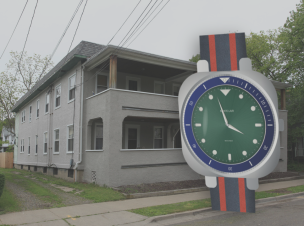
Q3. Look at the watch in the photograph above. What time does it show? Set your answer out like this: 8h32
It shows 3h57
